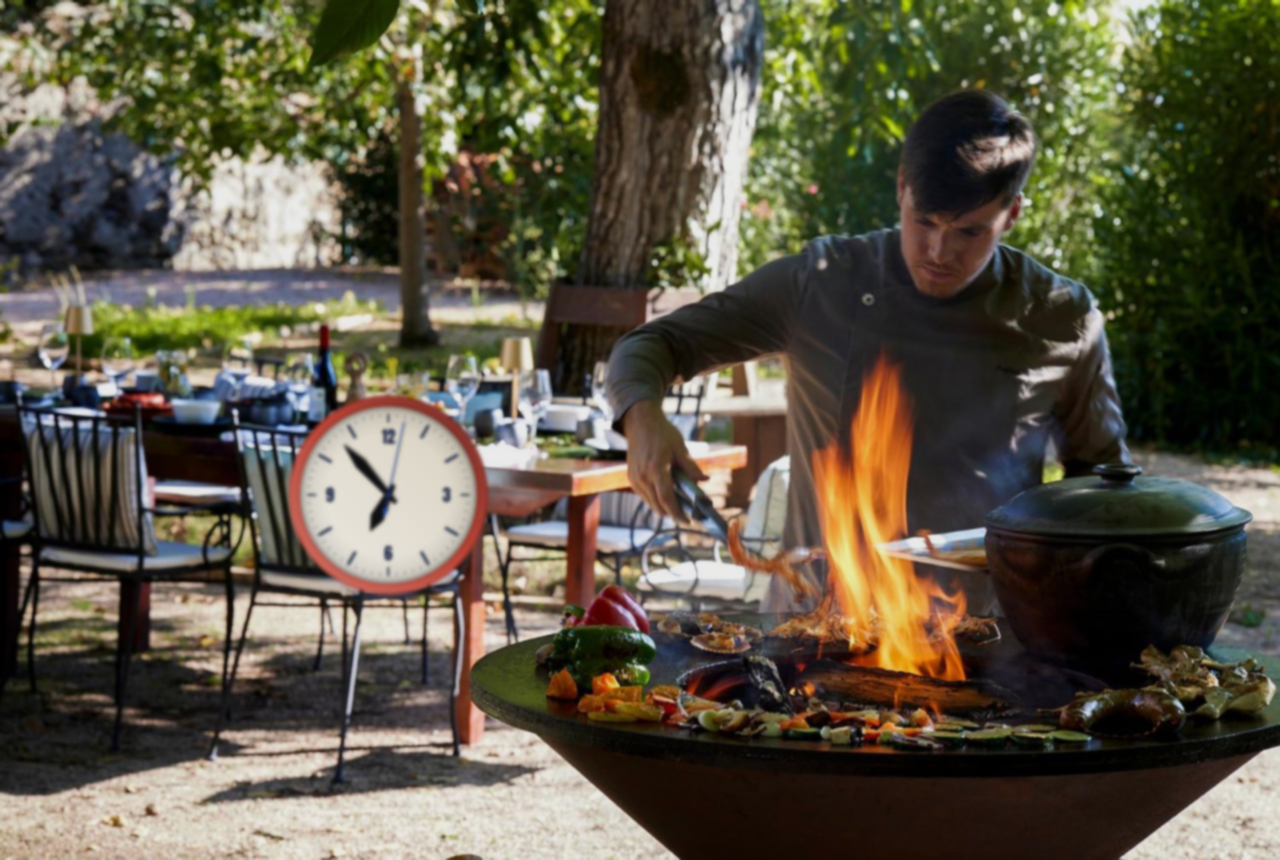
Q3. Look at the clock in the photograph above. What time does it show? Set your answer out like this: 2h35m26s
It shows 6h53m02s
